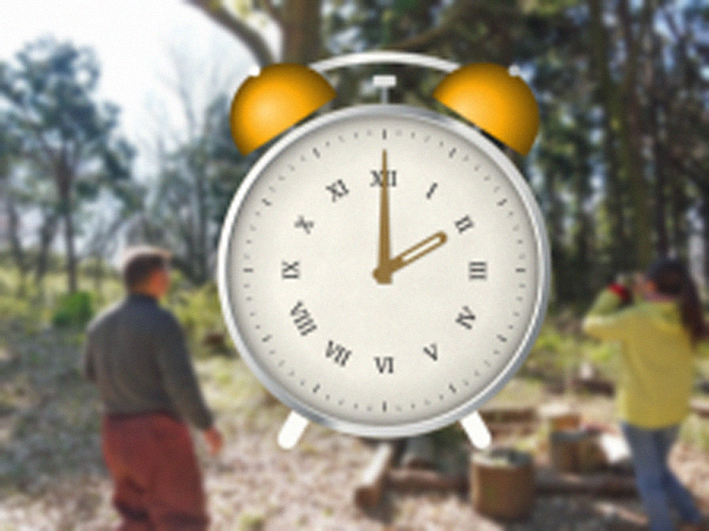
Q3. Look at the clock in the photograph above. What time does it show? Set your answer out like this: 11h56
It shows 2h00
